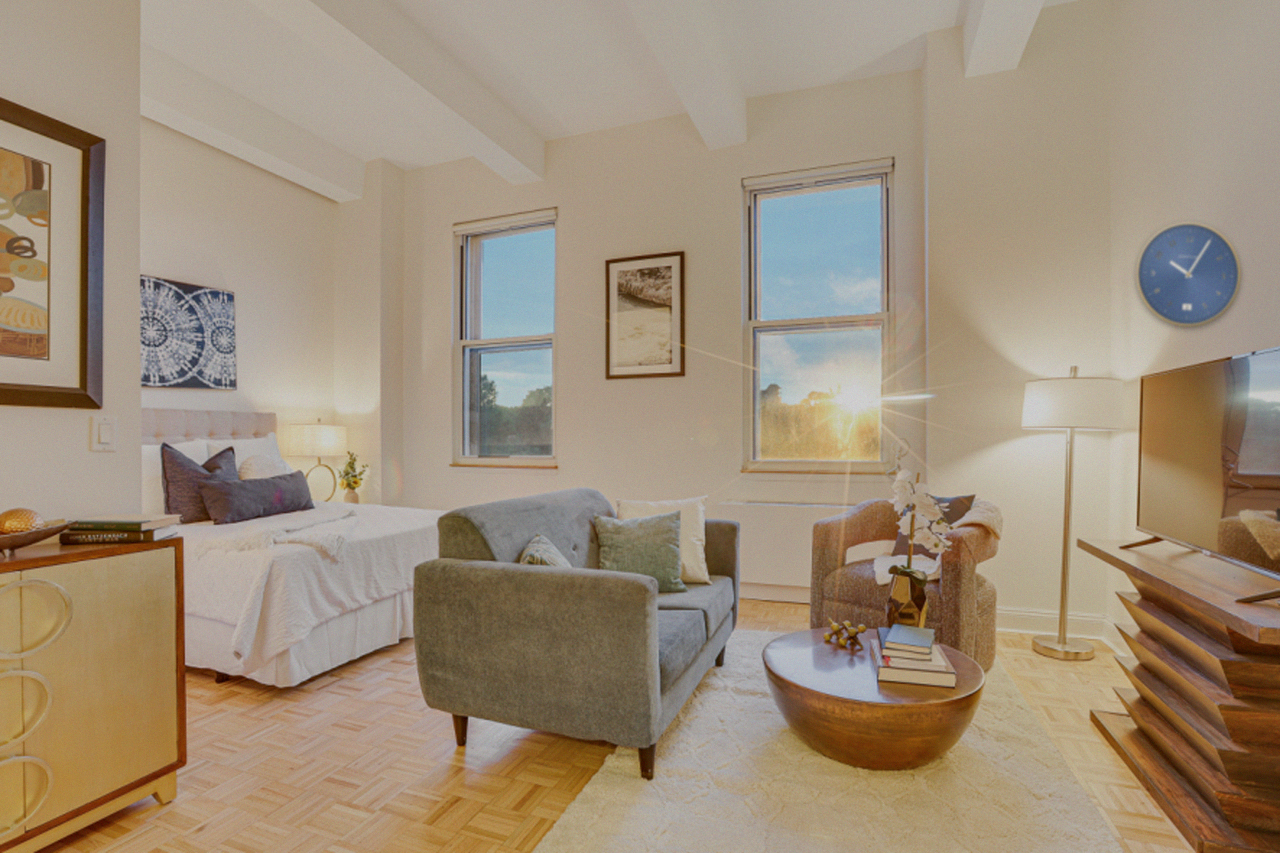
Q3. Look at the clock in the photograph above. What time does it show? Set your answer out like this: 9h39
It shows 10h05
